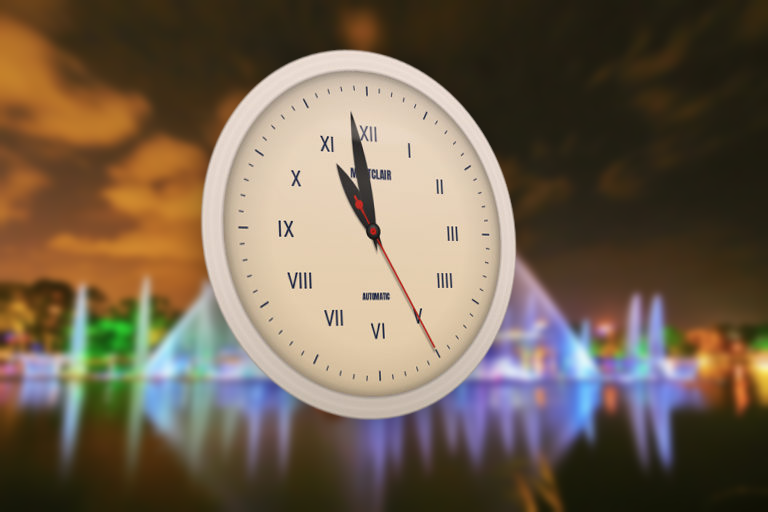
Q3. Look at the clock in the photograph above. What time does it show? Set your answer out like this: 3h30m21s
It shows 10h58m25s
